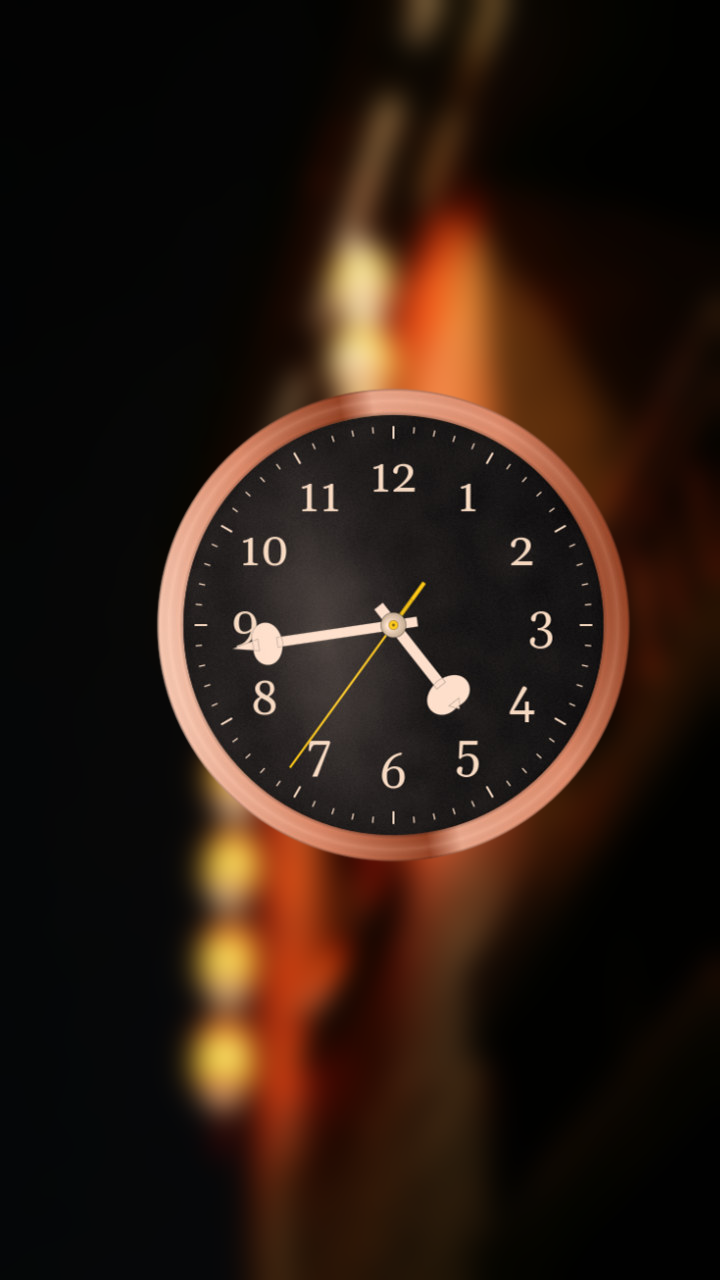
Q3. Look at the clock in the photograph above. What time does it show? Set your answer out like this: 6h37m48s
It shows 4h43m36s
